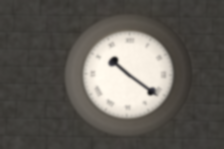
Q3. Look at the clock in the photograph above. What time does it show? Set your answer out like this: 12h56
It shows 10h21
